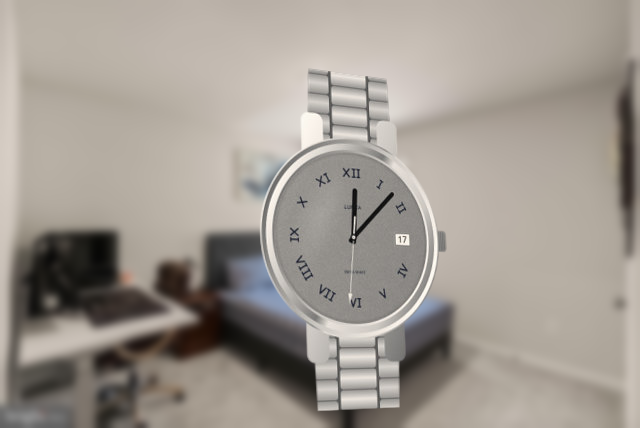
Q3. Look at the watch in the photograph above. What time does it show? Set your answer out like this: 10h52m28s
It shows 12h07m31s
